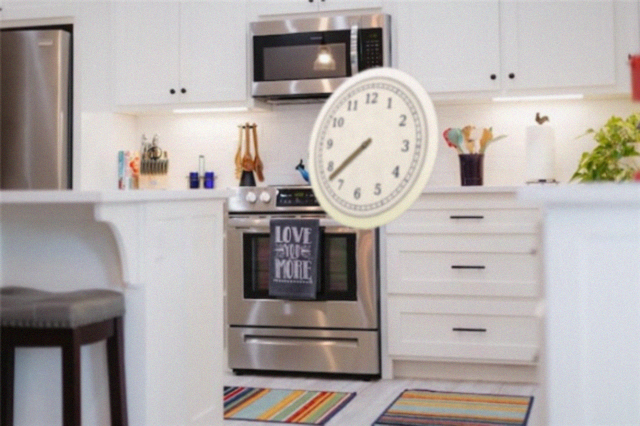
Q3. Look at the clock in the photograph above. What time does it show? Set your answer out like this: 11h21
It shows 7h38
